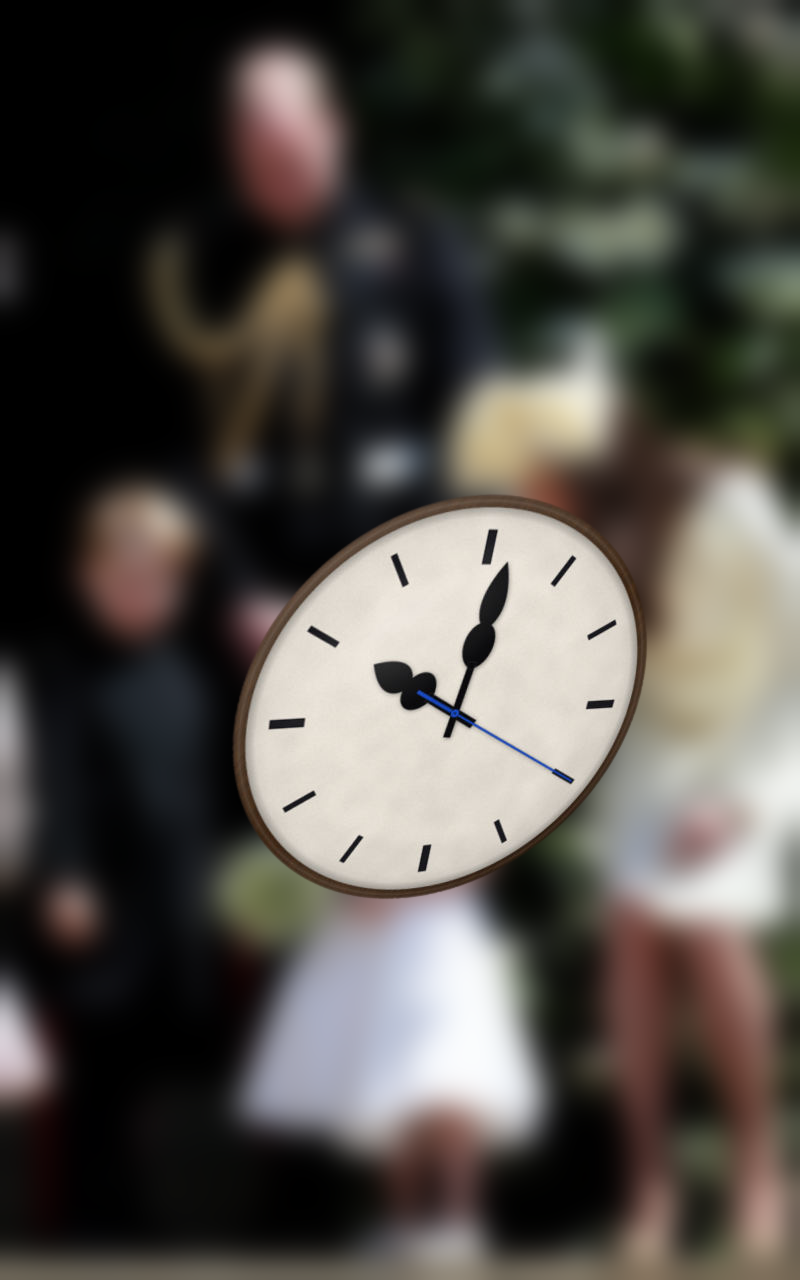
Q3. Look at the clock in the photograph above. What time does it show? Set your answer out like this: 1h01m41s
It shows 10h01m20s
